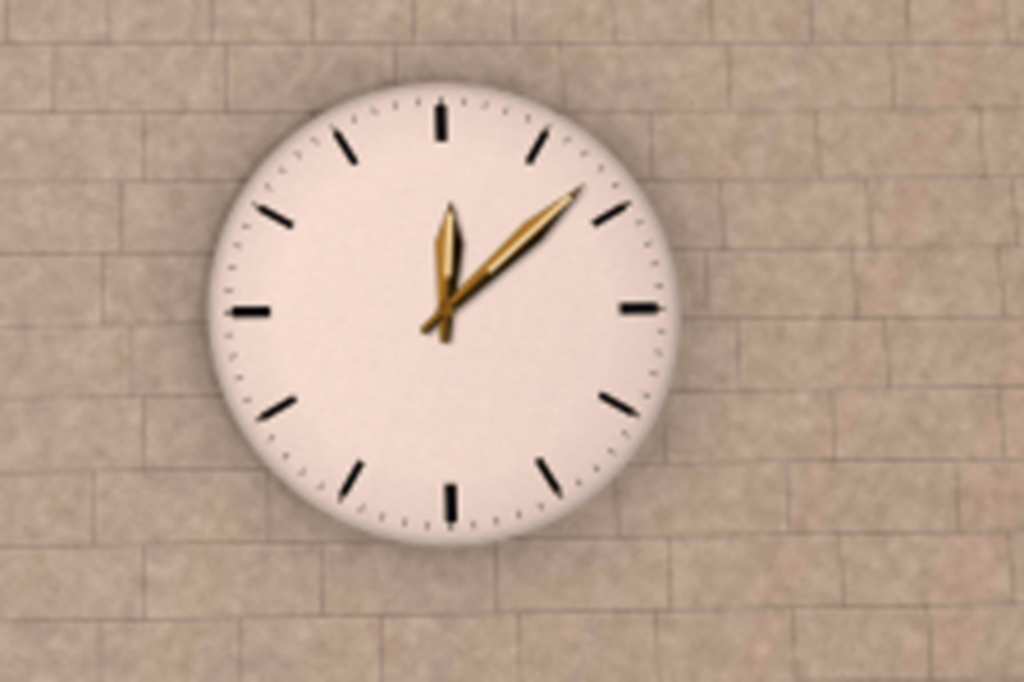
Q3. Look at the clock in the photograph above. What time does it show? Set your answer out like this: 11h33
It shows 12h08
